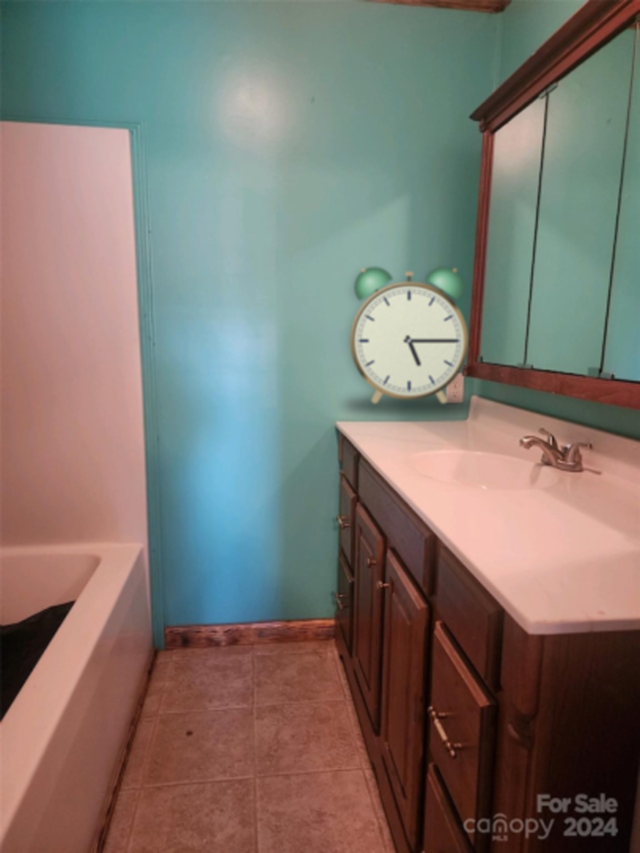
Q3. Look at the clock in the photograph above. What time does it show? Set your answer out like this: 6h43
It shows 5h15
